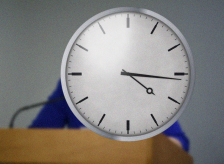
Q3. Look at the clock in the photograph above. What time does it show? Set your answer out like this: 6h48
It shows 4h16
